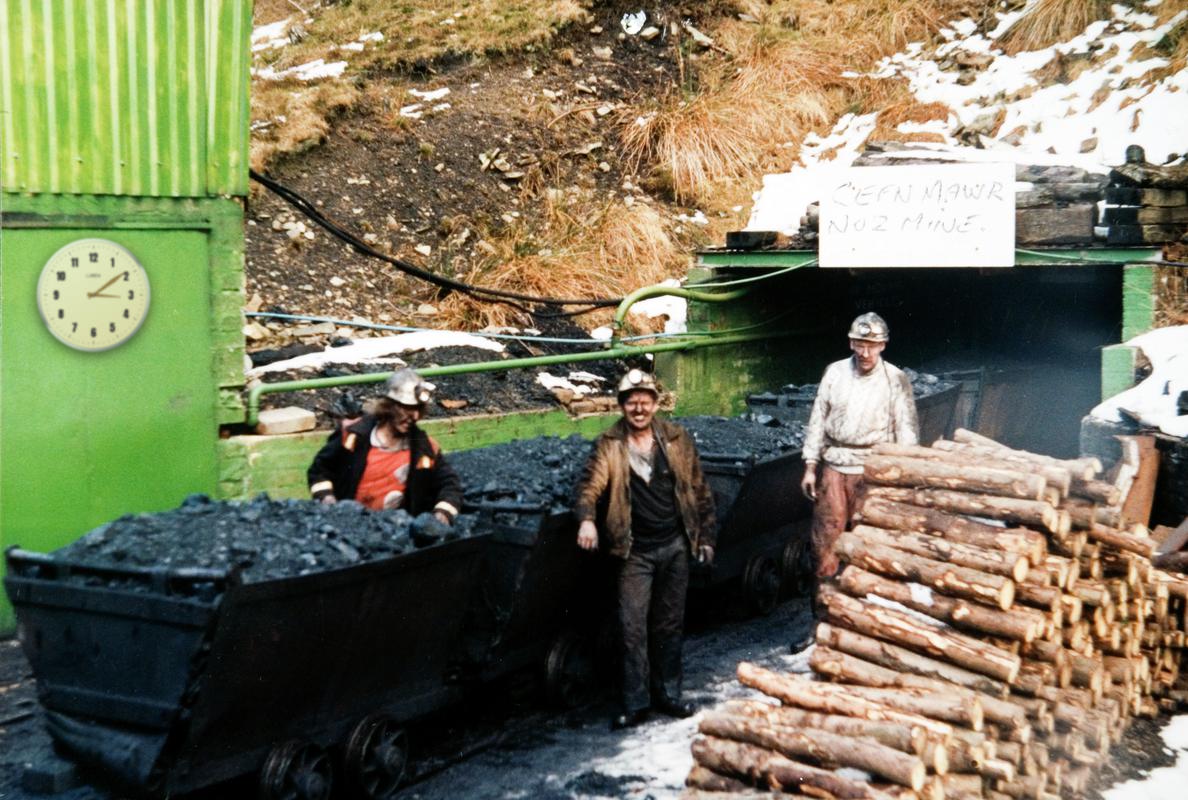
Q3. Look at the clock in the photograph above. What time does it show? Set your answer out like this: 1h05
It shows 3h09
